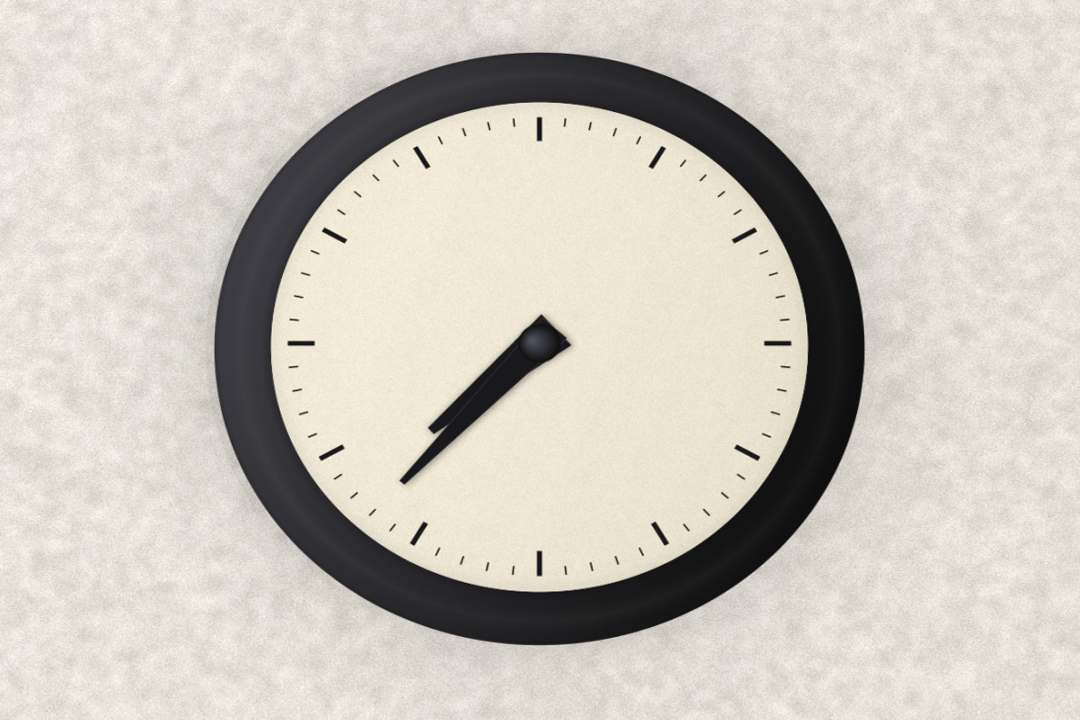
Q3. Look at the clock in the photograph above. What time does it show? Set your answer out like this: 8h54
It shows 7h37
